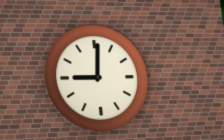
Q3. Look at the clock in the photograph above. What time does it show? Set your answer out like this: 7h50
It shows 9h01
